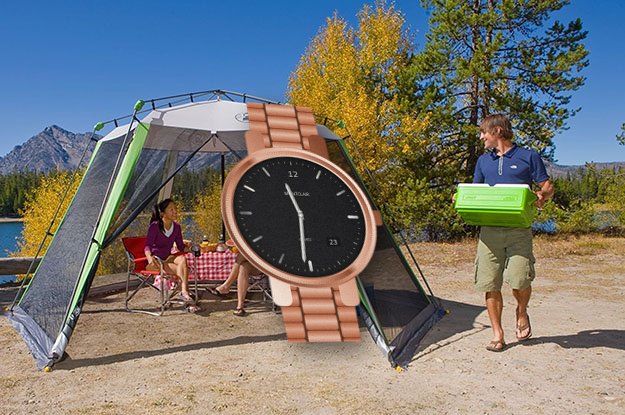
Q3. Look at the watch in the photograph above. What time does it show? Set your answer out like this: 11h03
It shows 11h31
